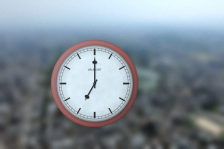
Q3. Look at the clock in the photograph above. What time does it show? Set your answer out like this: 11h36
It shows 7h00
